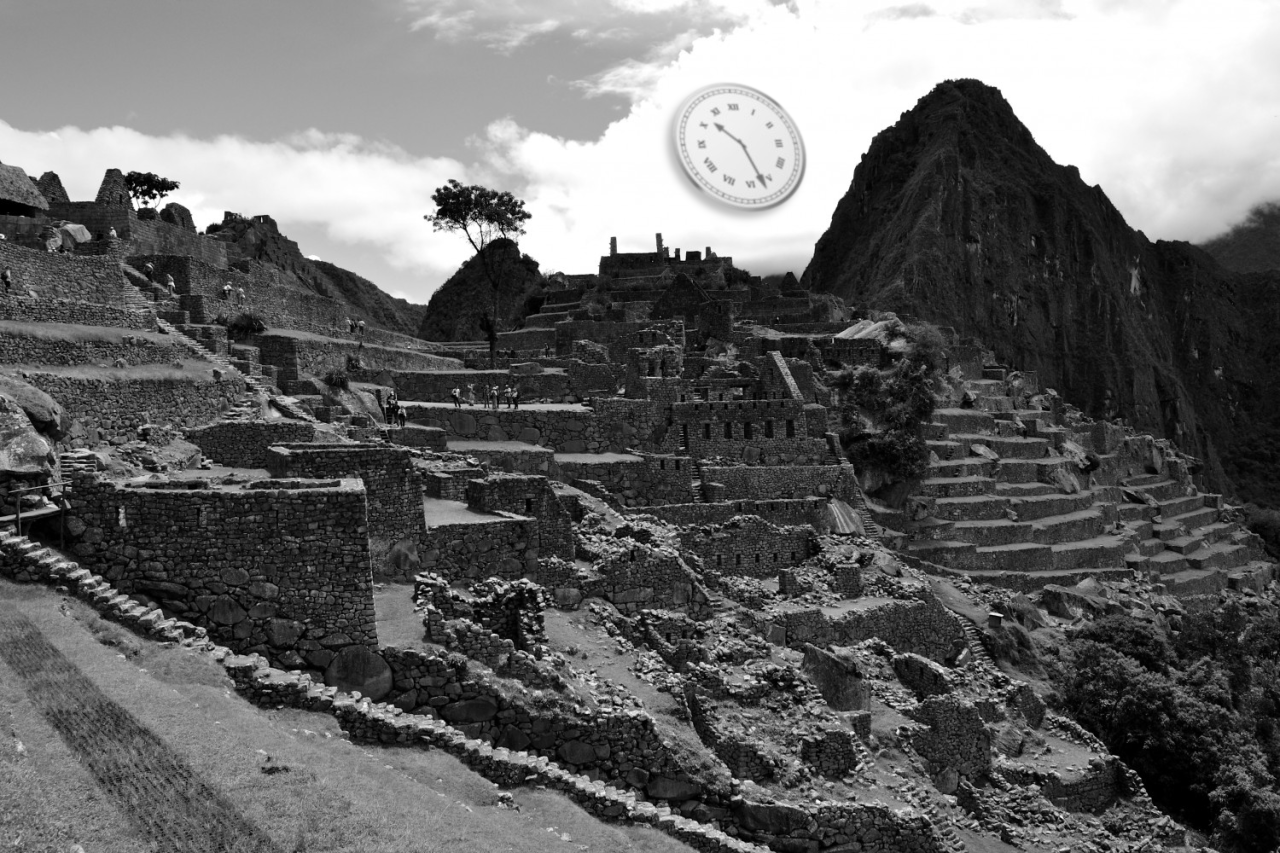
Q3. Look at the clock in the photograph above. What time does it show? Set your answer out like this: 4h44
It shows 10h27
